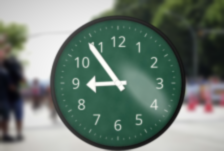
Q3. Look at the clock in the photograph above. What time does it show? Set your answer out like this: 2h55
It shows 8h54
